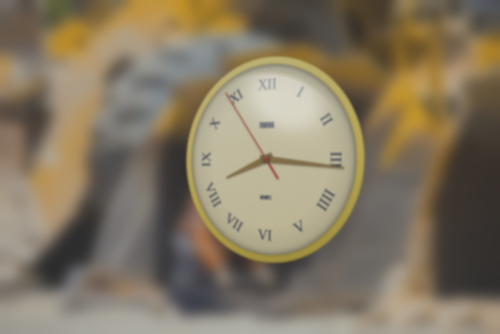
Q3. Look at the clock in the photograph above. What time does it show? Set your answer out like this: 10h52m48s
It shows 8h15m54s
